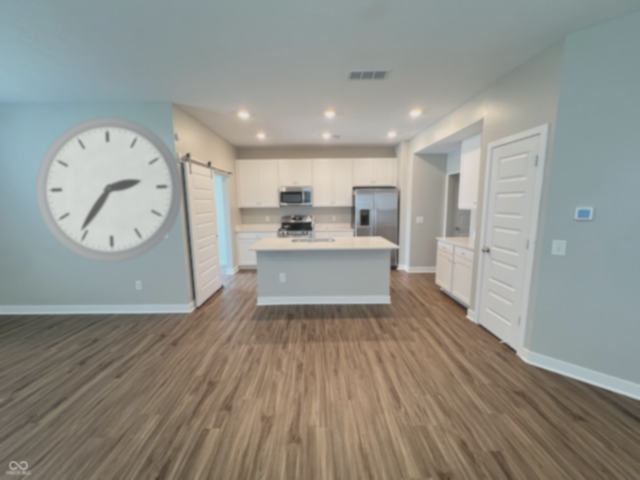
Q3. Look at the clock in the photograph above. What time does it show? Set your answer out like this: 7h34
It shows 2h36
